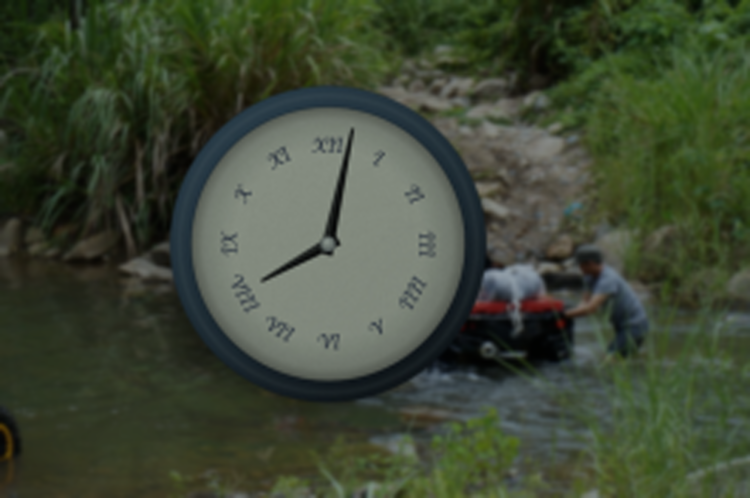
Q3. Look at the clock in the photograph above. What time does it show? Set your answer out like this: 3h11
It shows 8h02
